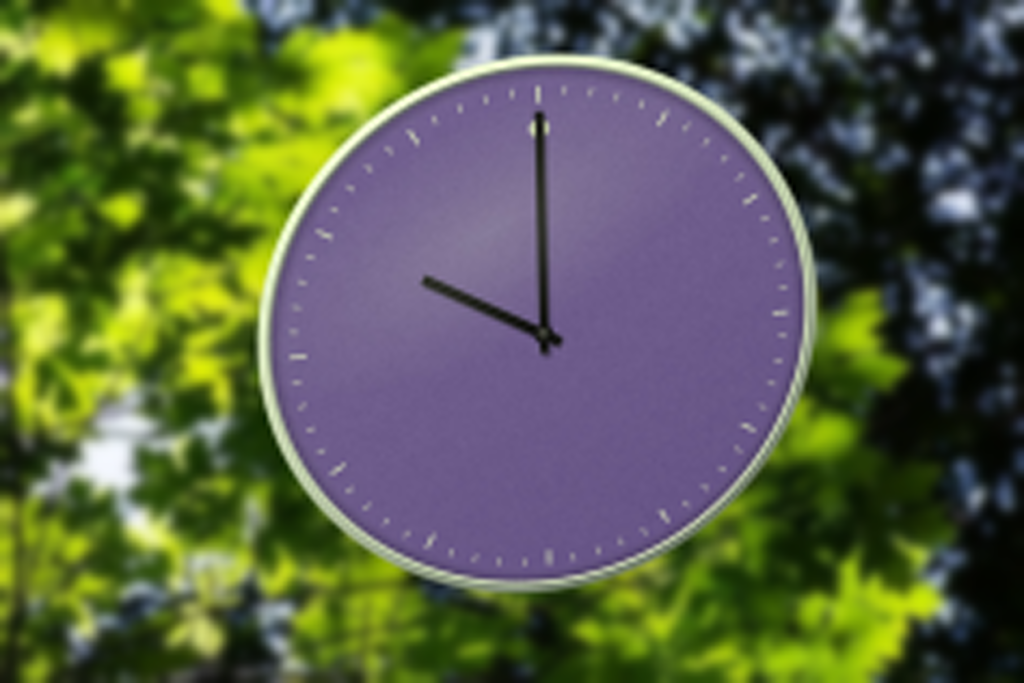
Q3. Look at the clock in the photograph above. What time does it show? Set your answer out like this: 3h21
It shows 10h00
